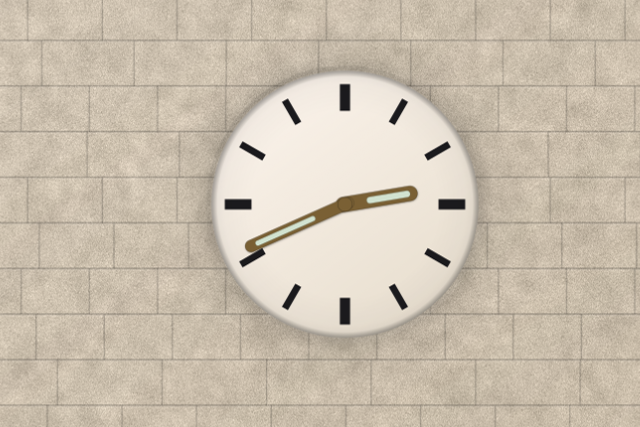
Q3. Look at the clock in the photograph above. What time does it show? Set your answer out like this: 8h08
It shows 2h41
